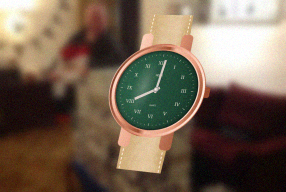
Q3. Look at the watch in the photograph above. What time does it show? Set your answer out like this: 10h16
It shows 8h01
